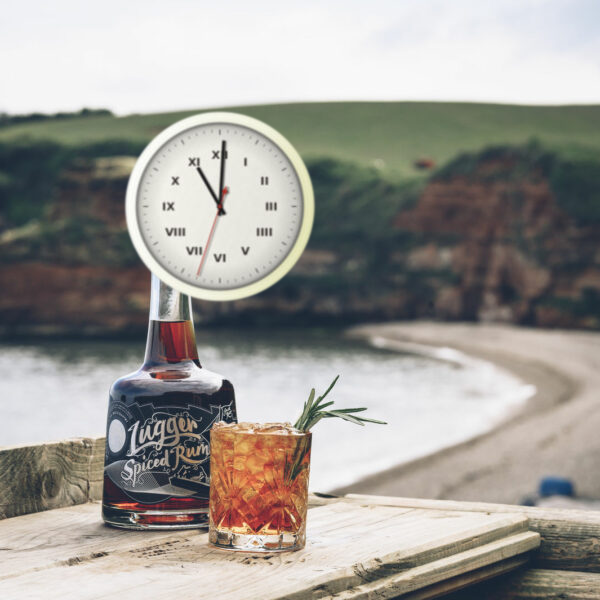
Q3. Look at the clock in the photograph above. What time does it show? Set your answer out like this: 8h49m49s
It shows 11h00m33s
